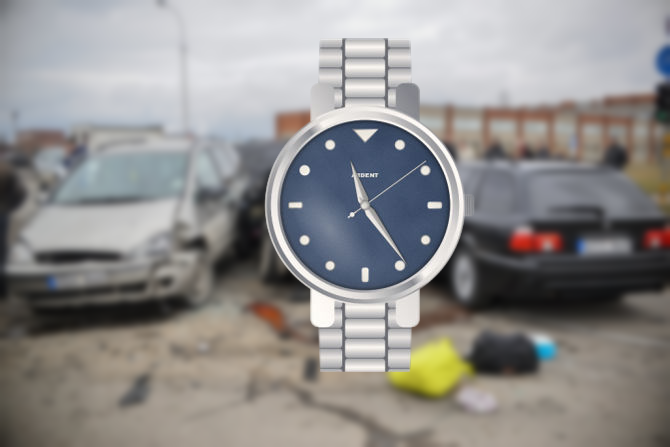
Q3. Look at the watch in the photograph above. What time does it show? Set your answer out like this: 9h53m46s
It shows 11h24m09s
